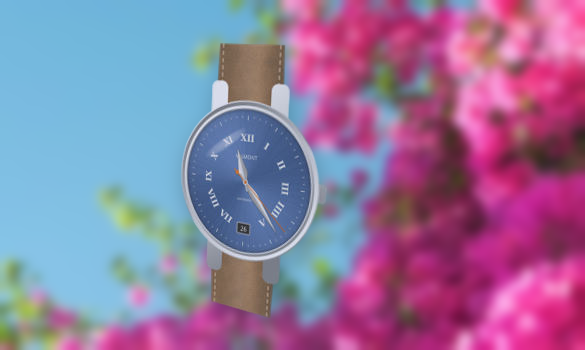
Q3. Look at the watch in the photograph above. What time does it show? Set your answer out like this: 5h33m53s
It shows 11h23m22s
